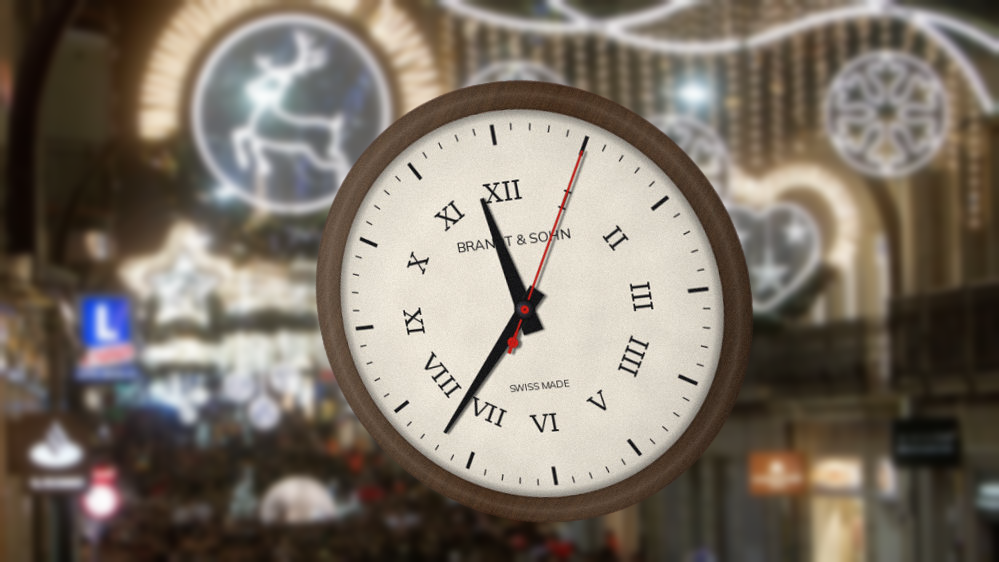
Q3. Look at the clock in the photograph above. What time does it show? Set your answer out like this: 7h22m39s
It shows 11h37m05s
